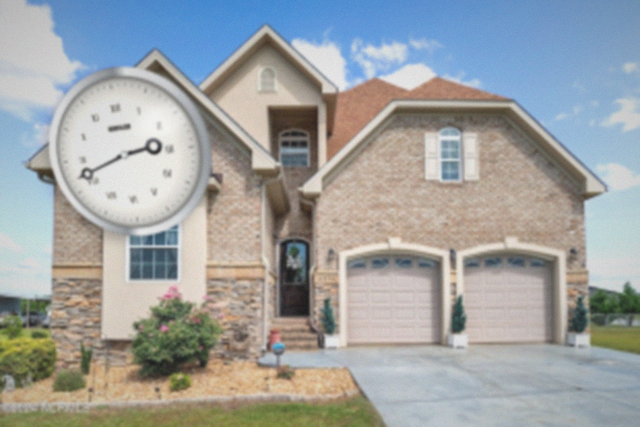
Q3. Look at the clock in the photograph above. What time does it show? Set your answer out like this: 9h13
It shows 2h42
